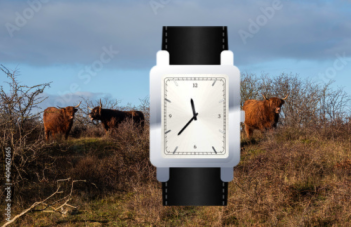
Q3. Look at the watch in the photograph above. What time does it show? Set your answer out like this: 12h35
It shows 11h37
